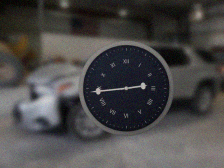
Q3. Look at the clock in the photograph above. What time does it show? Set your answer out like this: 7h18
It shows 2h44
